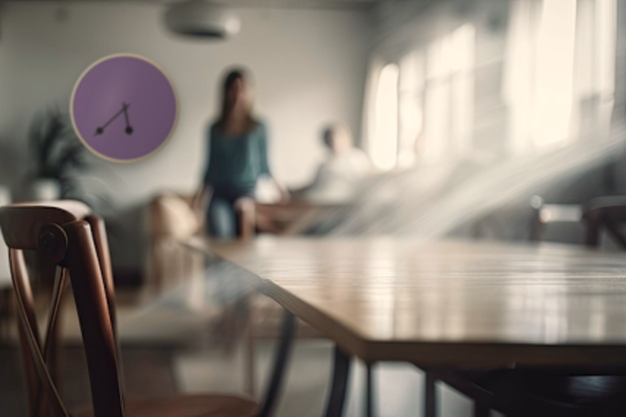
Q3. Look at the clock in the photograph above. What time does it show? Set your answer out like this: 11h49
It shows 5h38
